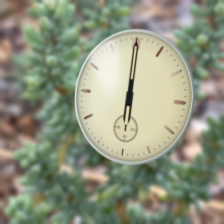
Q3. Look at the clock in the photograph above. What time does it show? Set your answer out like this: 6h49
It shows 6h00
